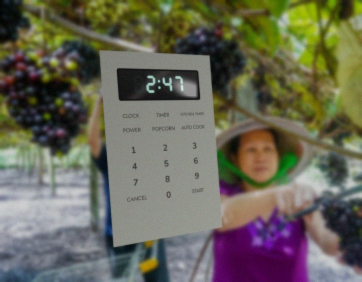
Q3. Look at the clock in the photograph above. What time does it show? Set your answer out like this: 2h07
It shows 2h47
